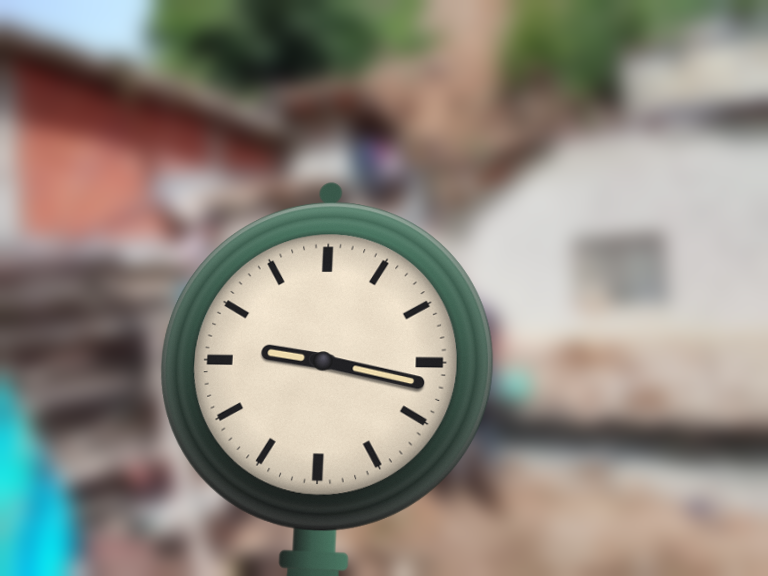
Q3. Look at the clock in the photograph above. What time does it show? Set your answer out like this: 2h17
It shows 9h17
